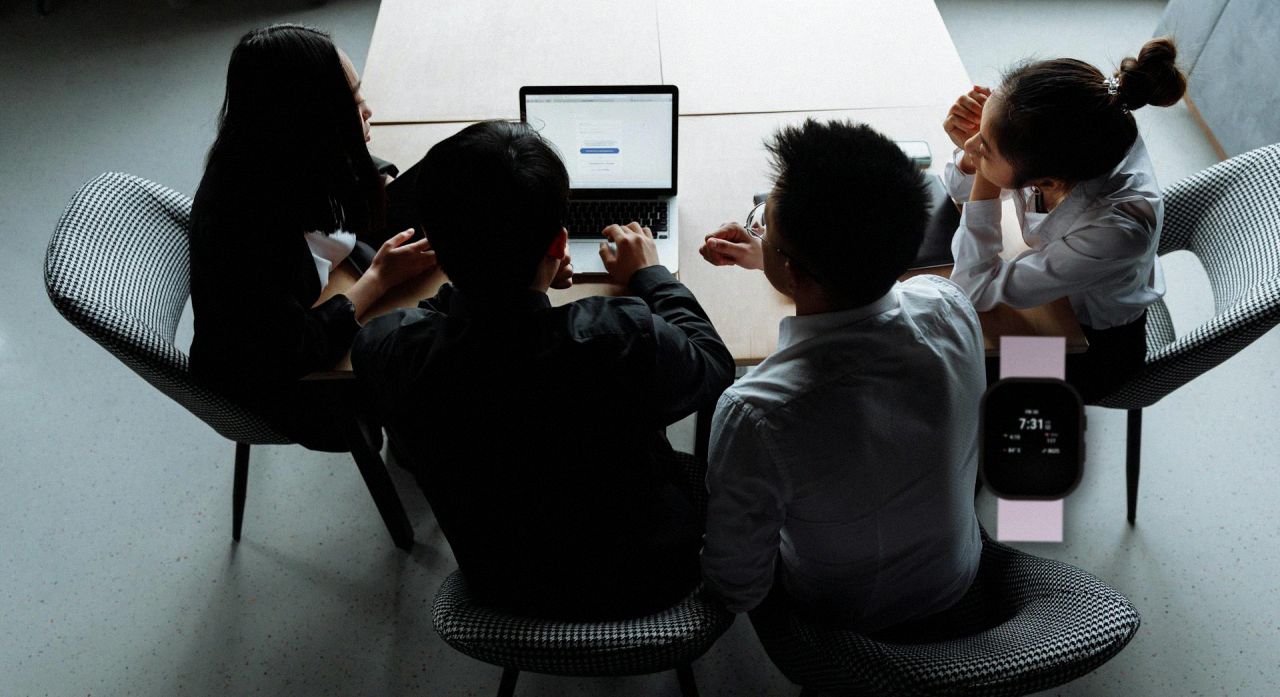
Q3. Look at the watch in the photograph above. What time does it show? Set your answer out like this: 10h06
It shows 7h31
